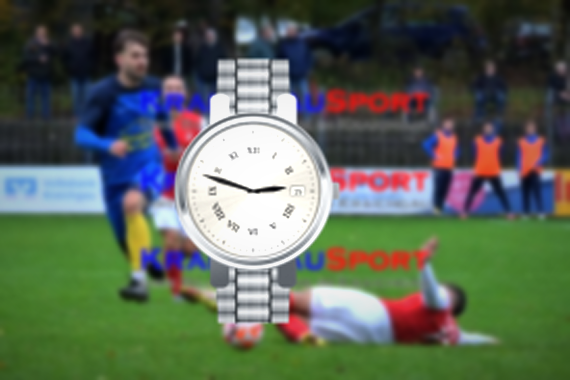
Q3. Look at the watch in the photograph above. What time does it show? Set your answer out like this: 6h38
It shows 2h48
